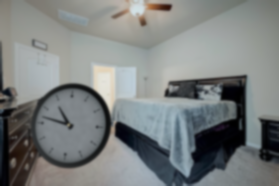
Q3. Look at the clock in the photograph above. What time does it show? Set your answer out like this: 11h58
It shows 10h47
